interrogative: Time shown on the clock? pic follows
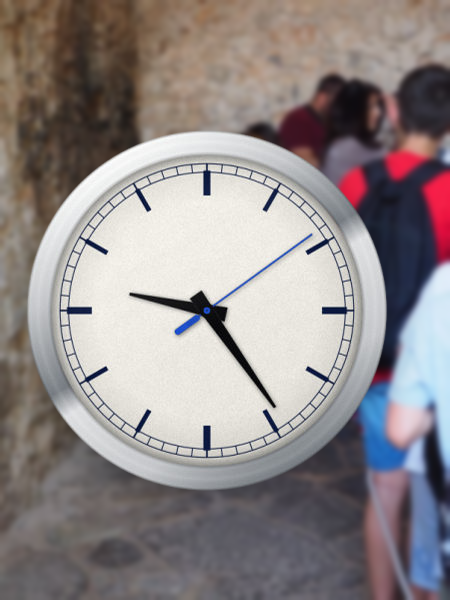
9:24:09
